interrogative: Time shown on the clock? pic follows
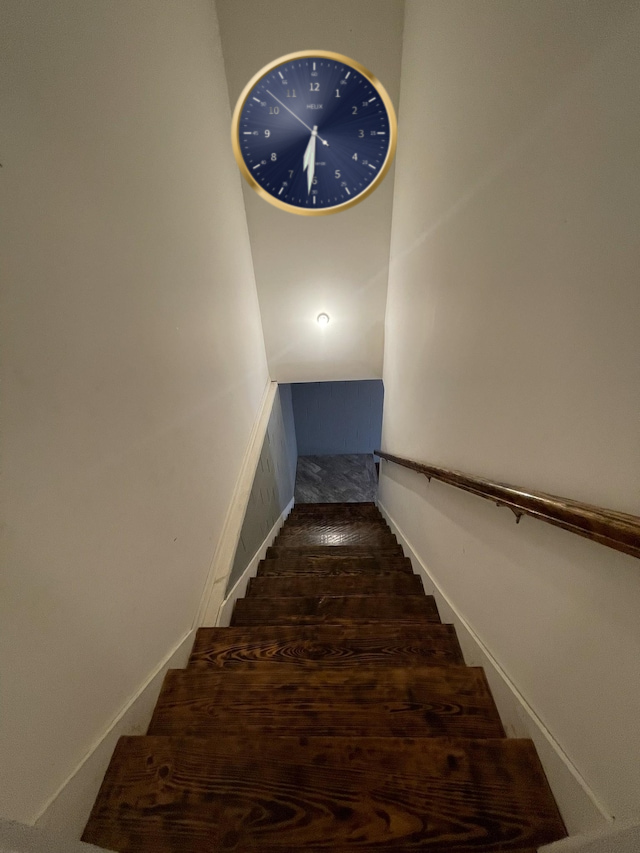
6:30:52
